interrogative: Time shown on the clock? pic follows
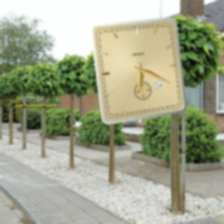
6:20
